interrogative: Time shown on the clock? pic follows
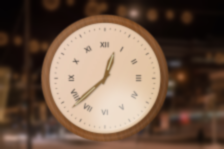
12:38
